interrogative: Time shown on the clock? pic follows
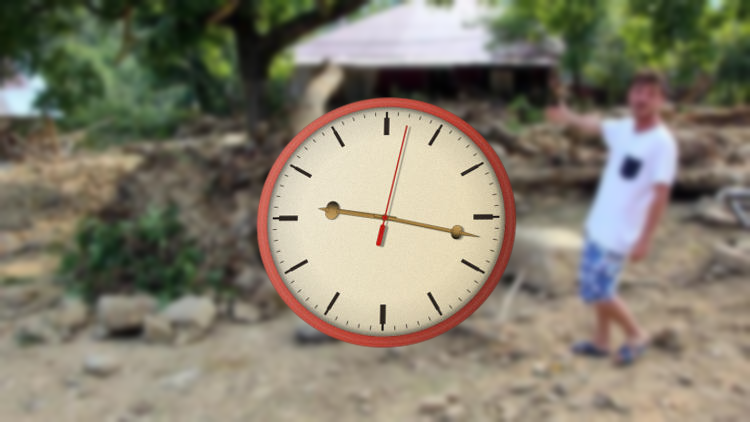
9:17:02
